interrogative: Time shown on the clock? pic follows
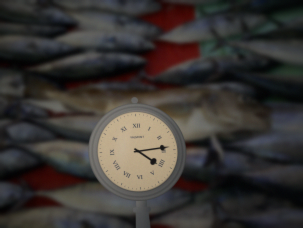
4:14
